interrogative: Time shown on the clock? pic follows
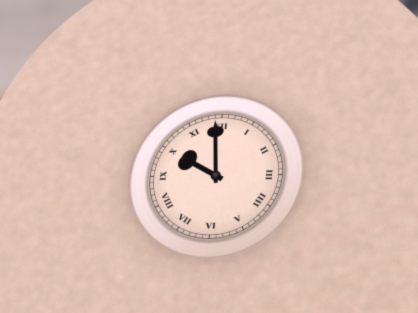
9:59
